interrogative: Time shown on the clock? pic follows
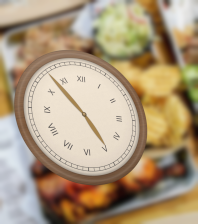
4:53
